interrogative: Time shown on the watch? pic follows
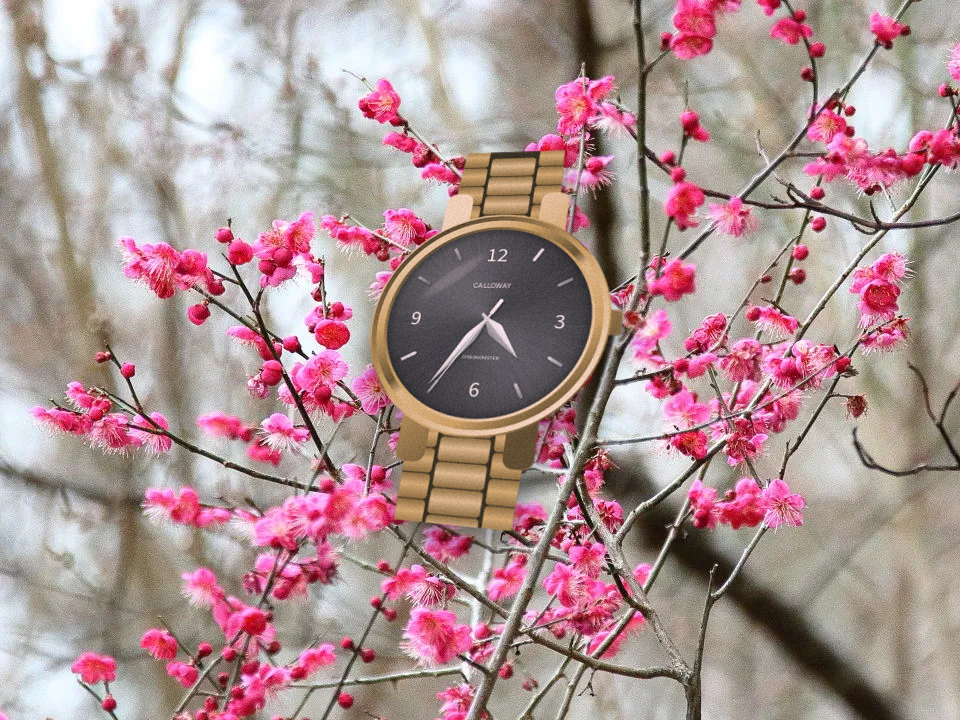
4:35:35
